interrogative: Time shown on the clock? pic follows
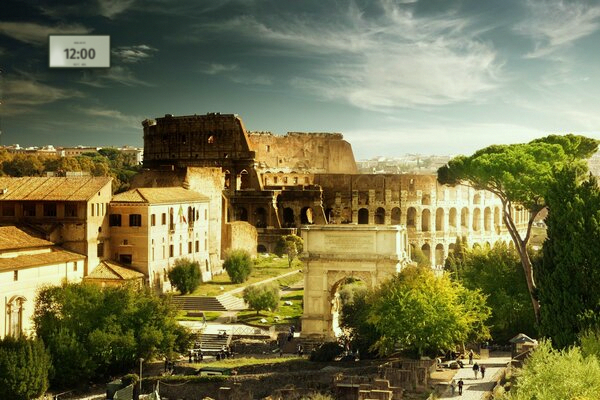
12:00
